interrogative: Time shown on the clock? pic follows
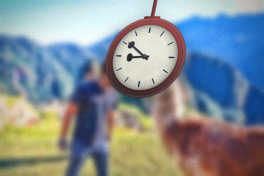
8:51
